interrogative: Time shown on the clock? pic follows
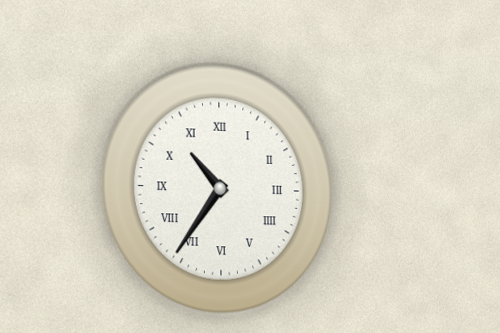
10:36
